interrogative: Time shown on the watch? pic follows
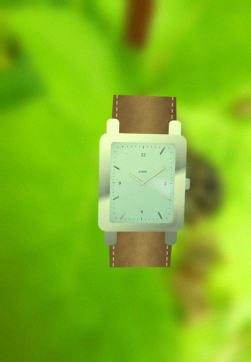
10:09
